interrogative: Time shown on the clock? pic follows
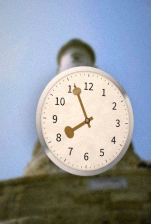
7:56
